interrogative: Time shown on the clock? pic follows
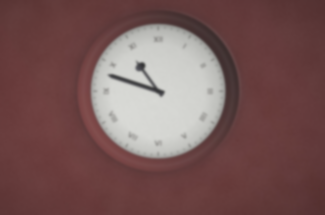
10:48
